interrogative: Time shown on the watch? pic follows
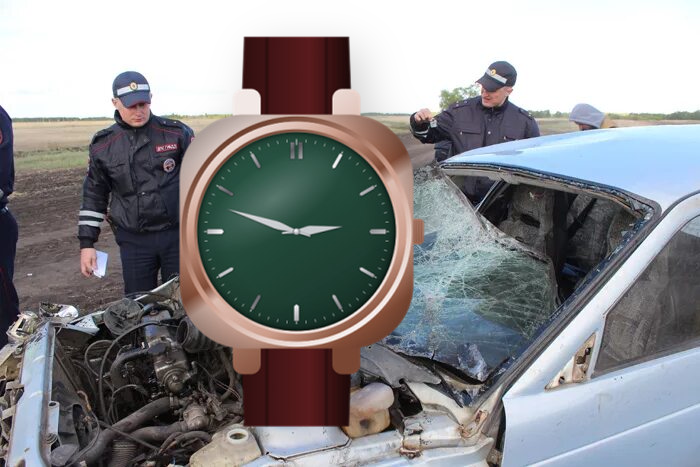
2:48
